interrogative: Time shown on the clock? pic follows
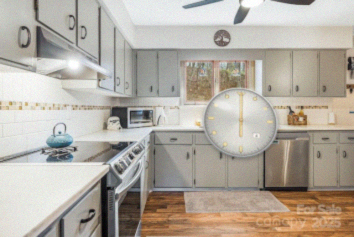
6:00
